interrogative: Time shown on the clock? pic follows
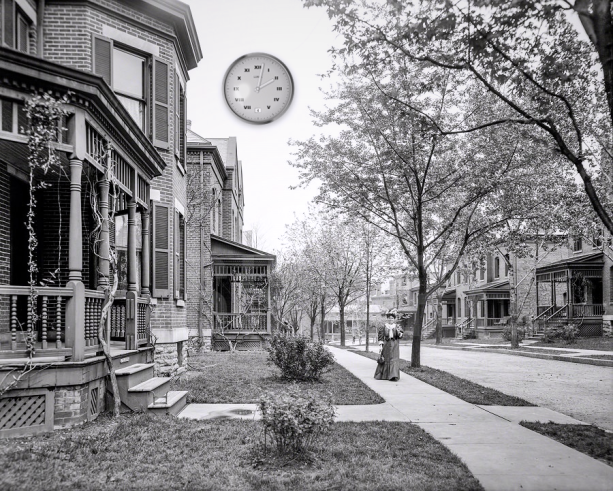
2:02
